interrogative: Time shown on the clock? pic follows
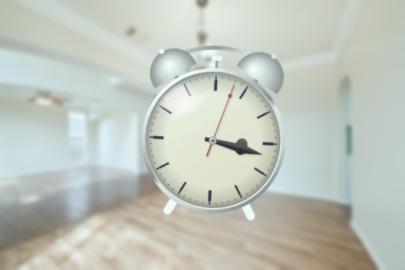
3:17:03
